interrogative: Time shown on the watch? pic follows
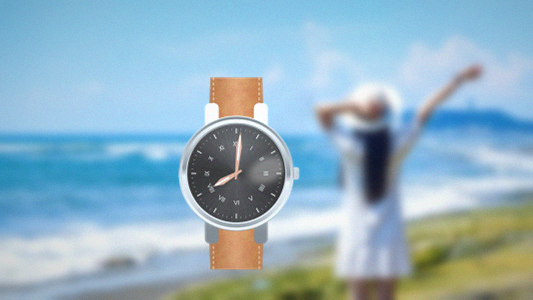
8:01
